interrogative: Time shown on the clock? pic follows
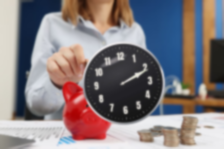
2:11
